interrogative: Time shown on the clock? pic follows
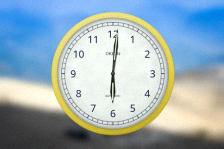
6:01
